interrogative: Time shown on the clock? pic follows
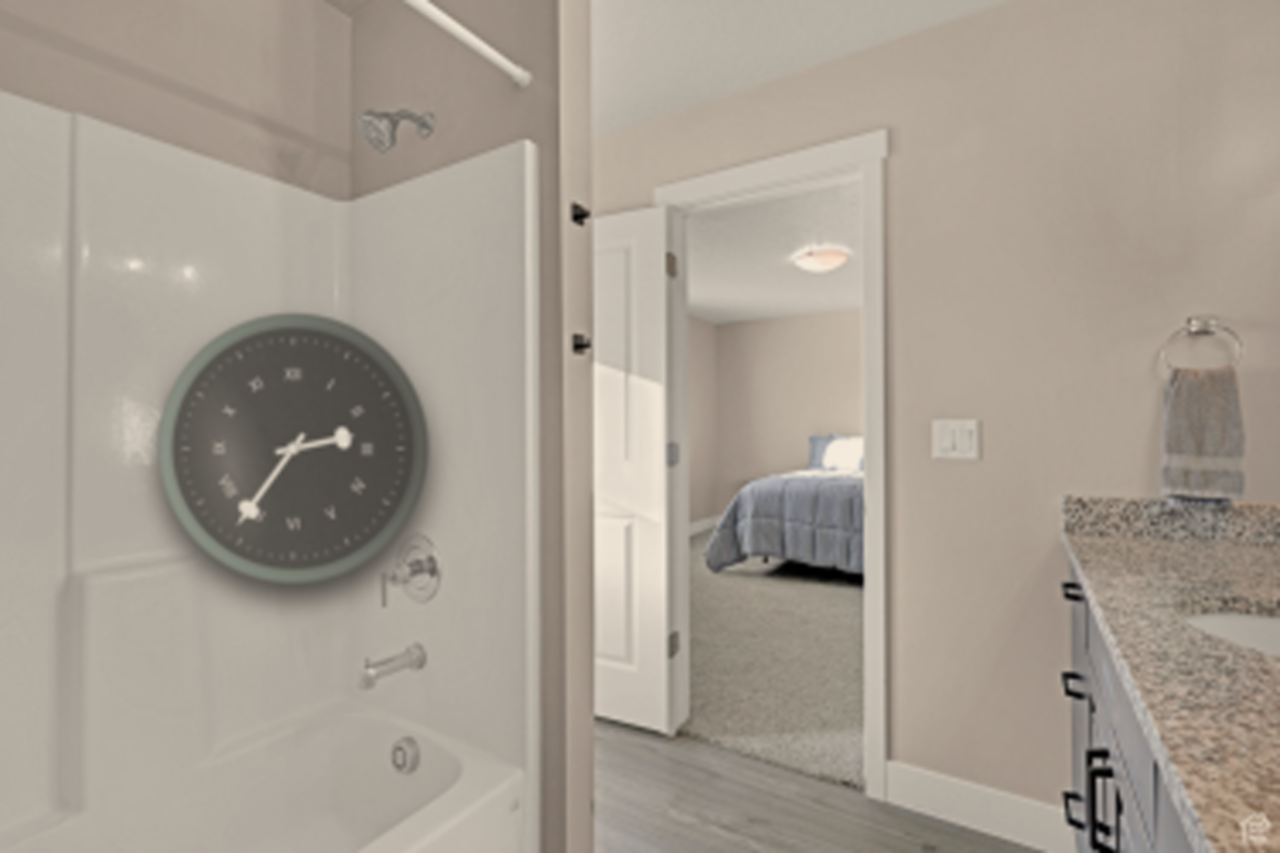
2:36
